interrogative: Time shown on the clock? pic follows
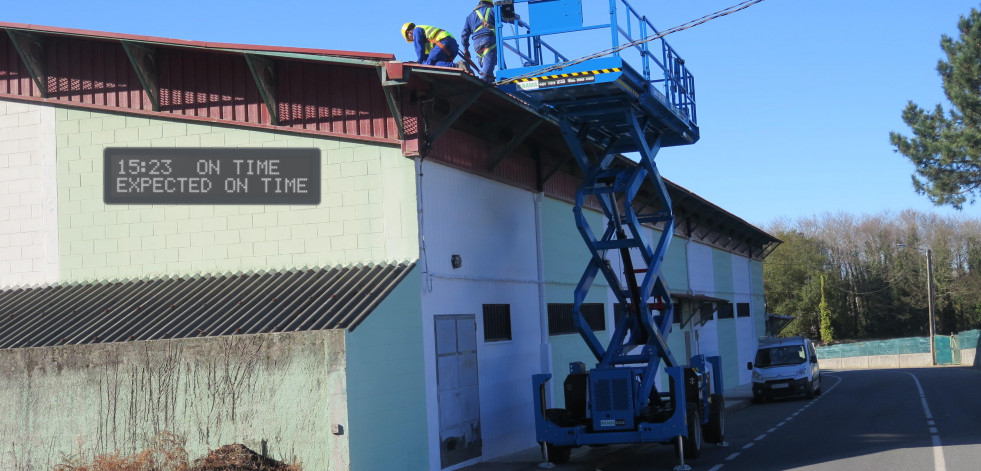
15:23
